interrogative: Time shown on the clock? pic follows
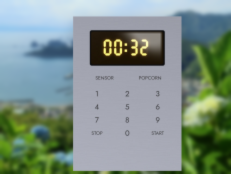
0:32
